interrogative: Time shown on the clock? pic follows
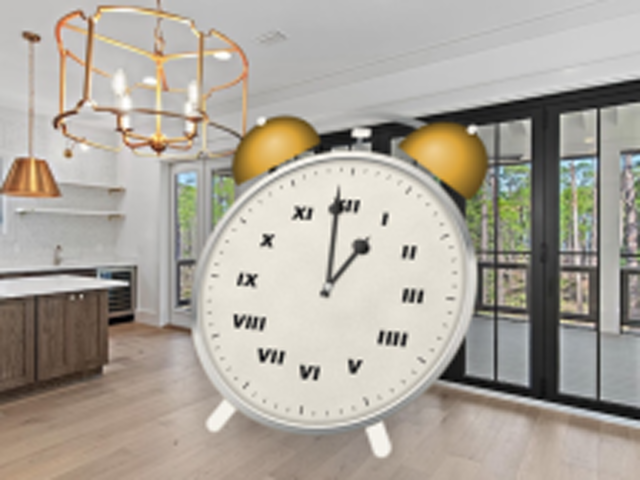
12:59
